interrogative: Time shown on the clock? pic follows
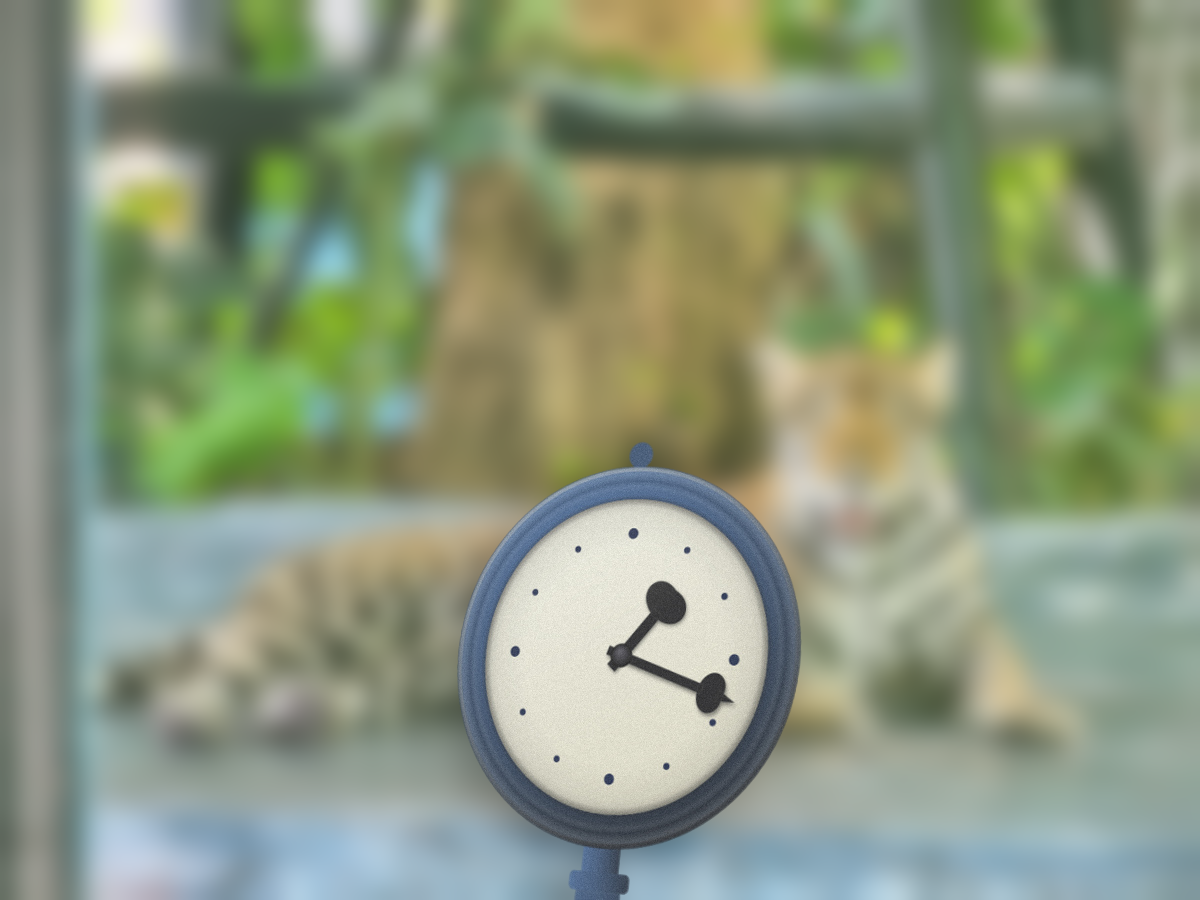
1:18
